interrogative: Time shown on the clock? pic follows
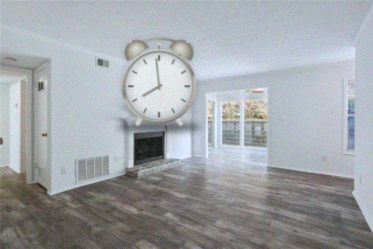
7:59
